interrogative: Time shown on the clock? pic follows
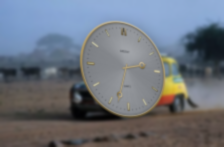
2:33
